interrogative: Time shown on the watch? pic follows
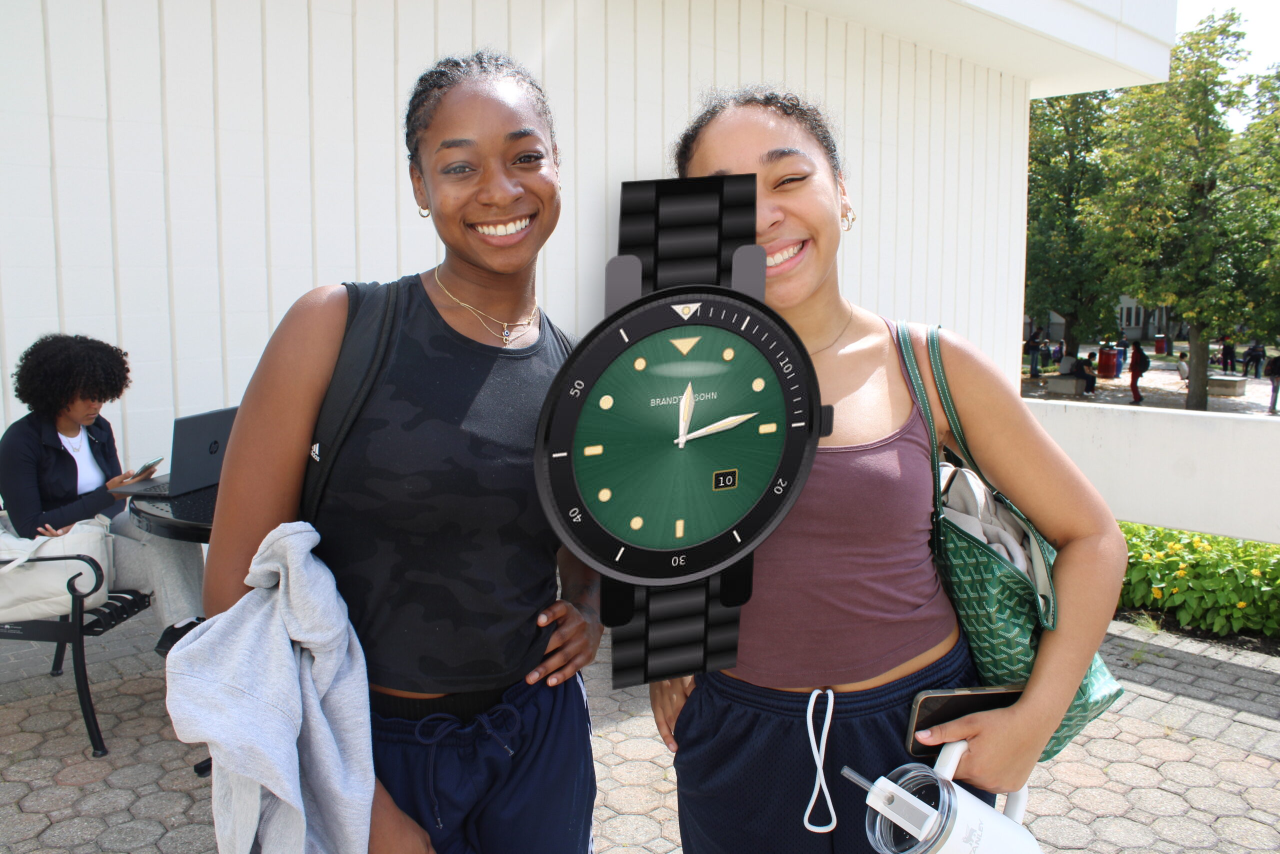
12:13
